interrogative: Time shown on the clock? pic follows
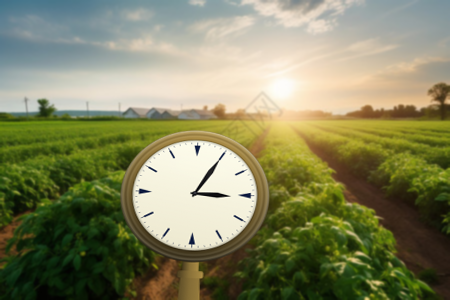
3:05
